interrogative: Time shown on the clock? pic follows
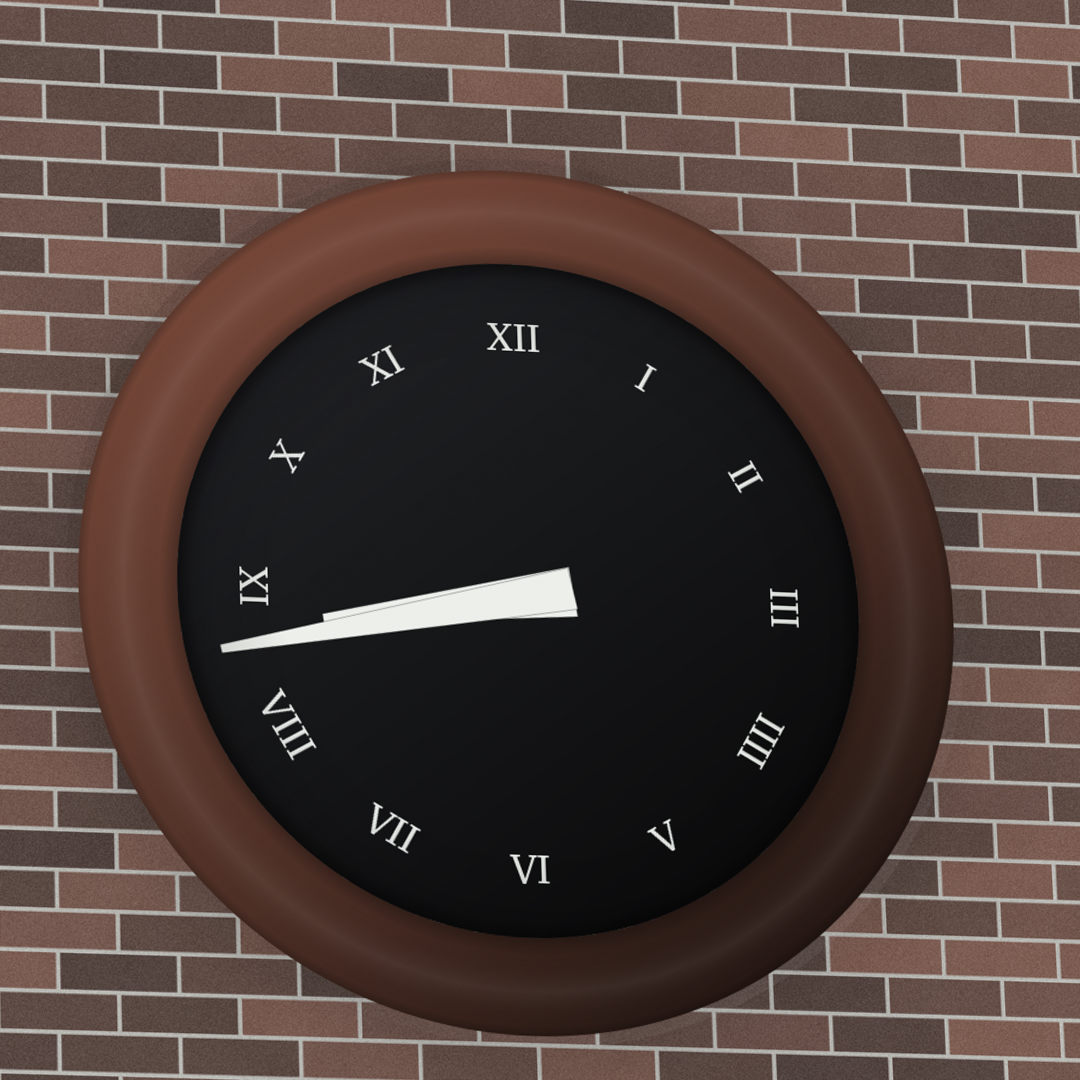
8:43
